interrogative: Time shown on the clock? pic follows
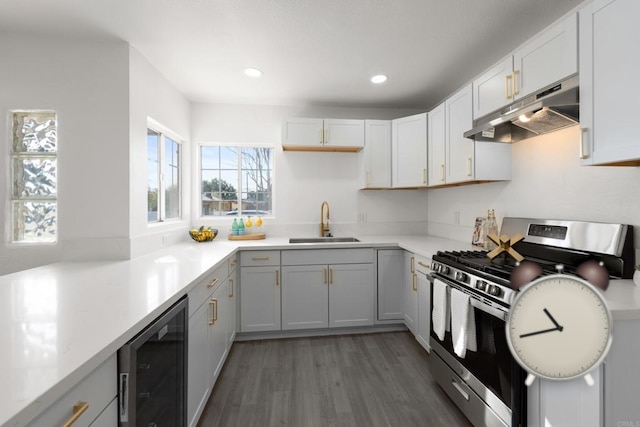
10:43
